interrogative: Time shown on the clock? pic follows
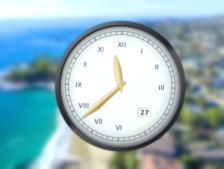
11:38
